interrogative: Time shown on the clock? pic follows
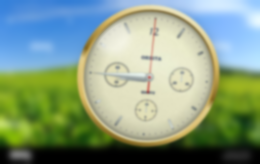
8:45
